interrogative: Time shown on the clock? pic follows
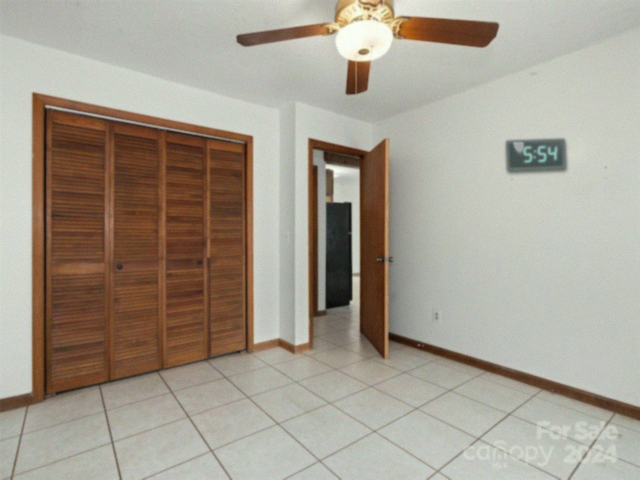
5:54
